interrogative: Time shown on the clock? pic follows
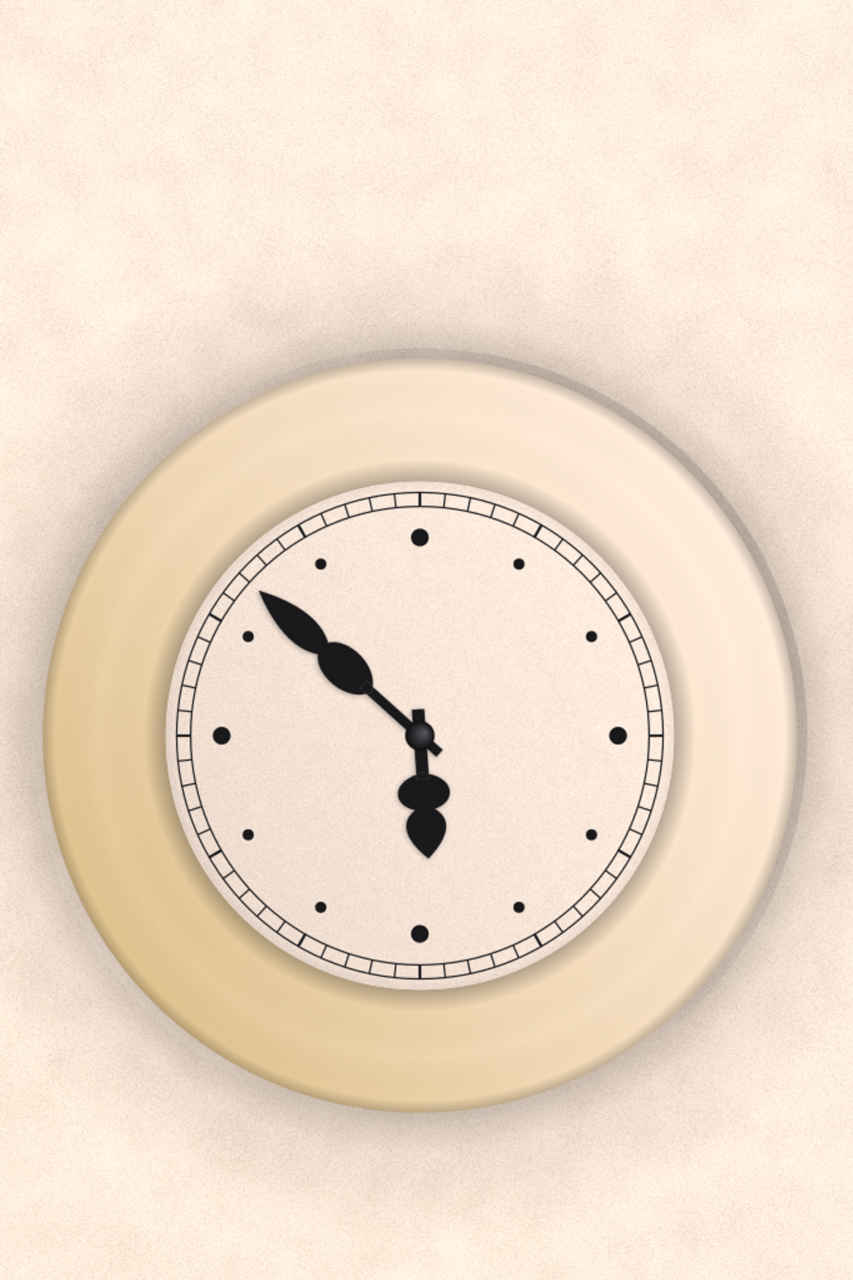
5:52
